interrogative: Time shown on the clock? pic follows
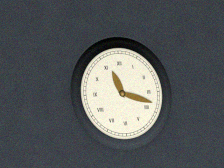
11:18
